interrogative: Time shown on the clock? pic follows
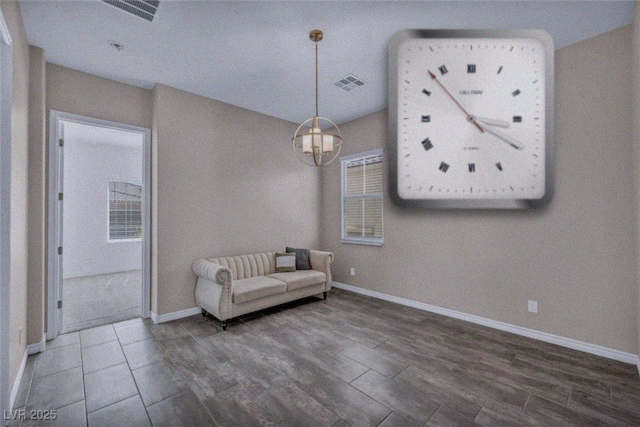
3:19:53
